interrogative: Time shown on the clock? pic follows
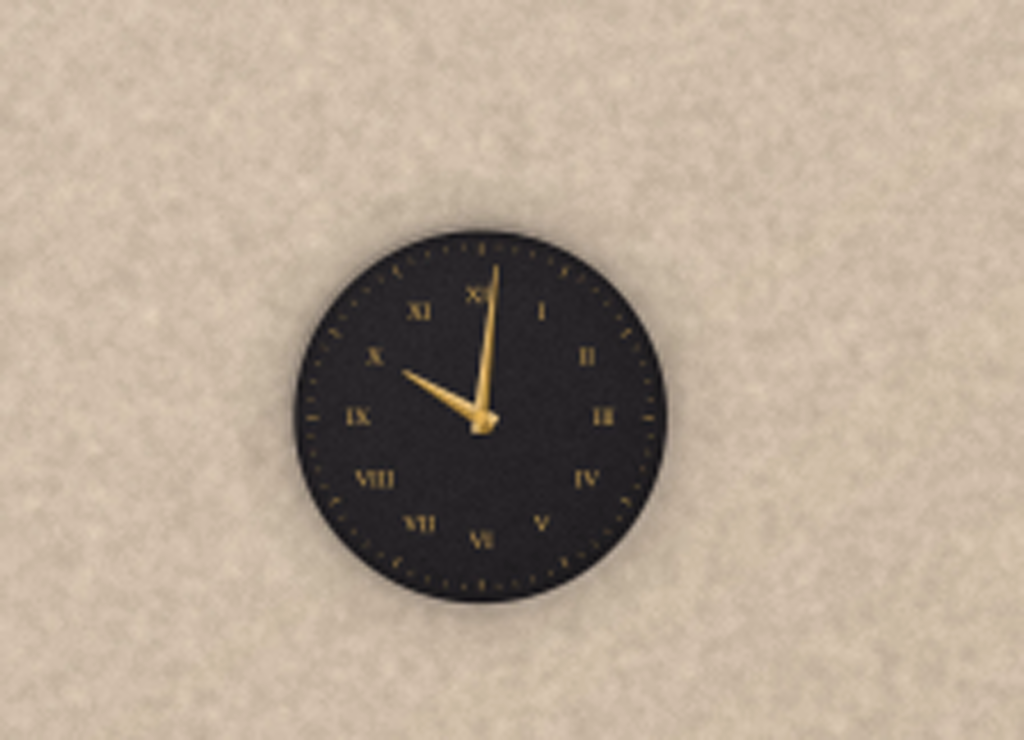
10:01
